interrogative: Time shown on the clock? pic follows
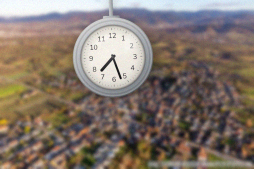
7:27
